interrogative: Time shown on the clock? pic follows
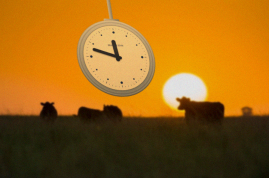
11:48
